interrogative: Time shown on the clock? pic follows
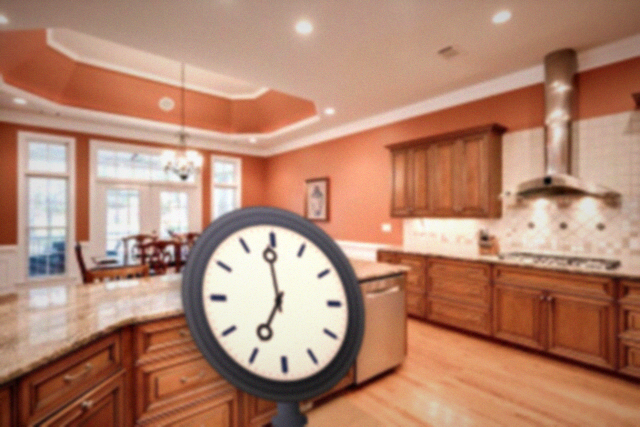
6:59
